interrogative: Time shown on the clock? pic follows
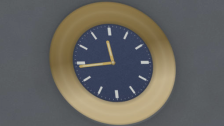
11:44
